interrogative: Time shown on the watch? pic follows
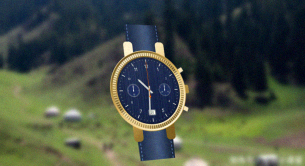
10:31
